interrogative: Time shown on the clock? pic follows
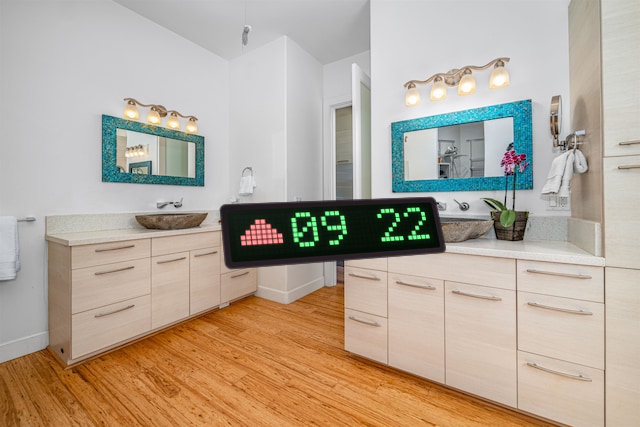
9:22
